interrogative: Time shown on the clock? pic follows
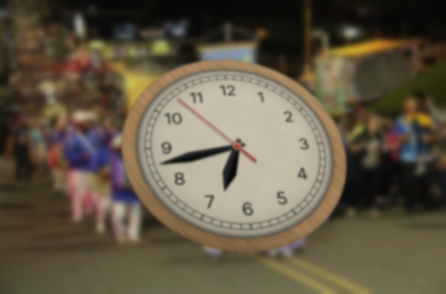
6:42:53
